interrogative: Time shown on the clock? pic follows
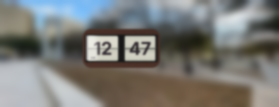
12:47
